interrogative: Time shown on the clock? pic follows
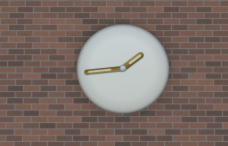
1:44
